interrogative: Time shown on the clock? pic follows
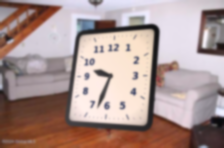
9:33
